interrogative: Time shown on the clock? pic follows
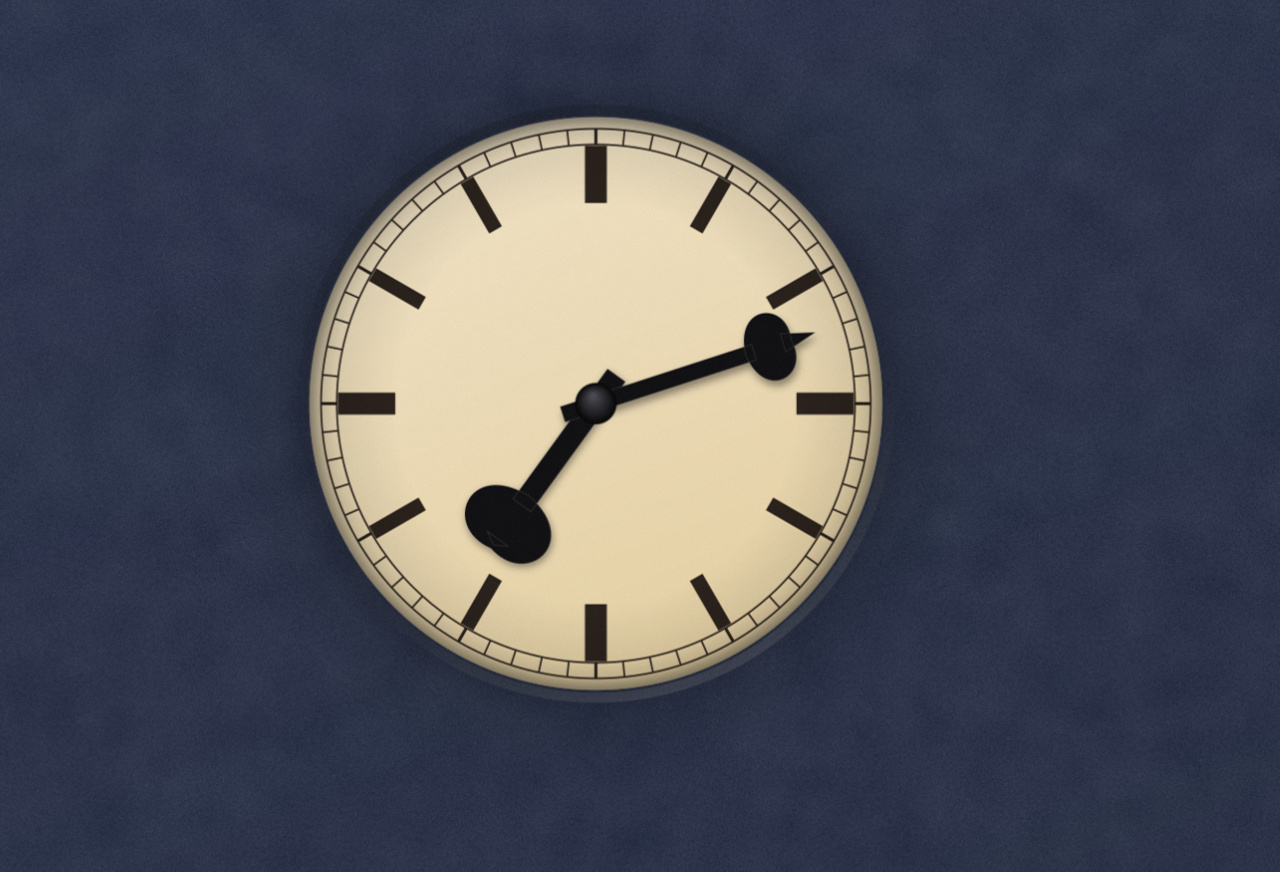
7:12
